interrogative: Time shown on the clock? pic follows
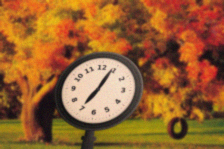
7:04
